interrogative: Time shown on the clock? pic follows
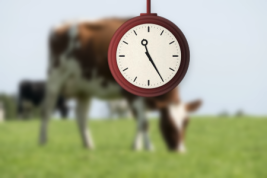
11:25
